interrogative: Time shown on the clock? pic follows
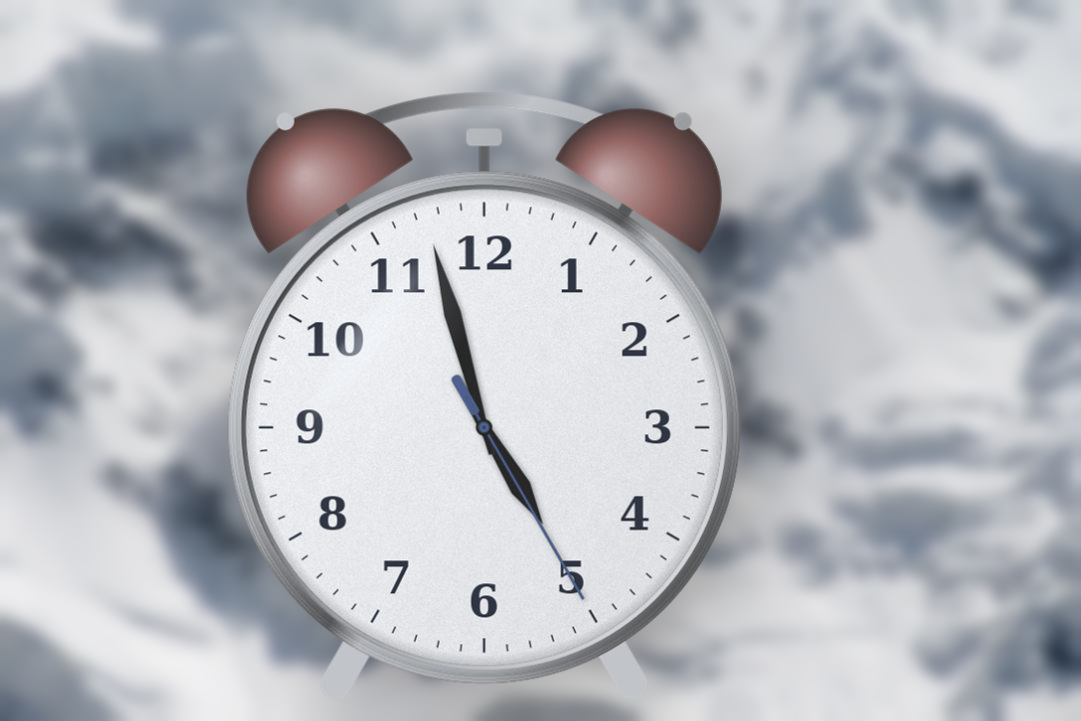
4:57:25
